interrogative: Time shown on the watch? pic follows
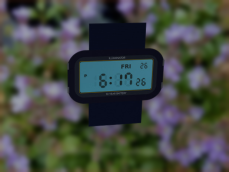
6:17:26
